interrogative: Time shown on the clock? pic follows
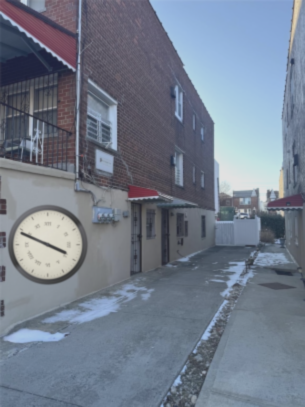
3:49
